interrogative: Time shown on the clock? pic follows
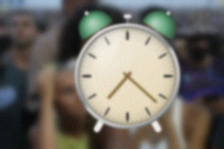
7:22
